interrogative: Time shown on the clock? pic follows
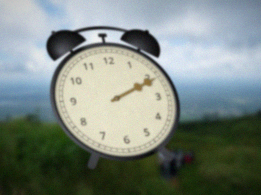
2:11
